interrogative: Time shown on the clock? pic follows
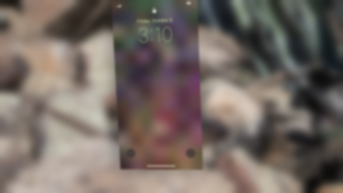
3:10
